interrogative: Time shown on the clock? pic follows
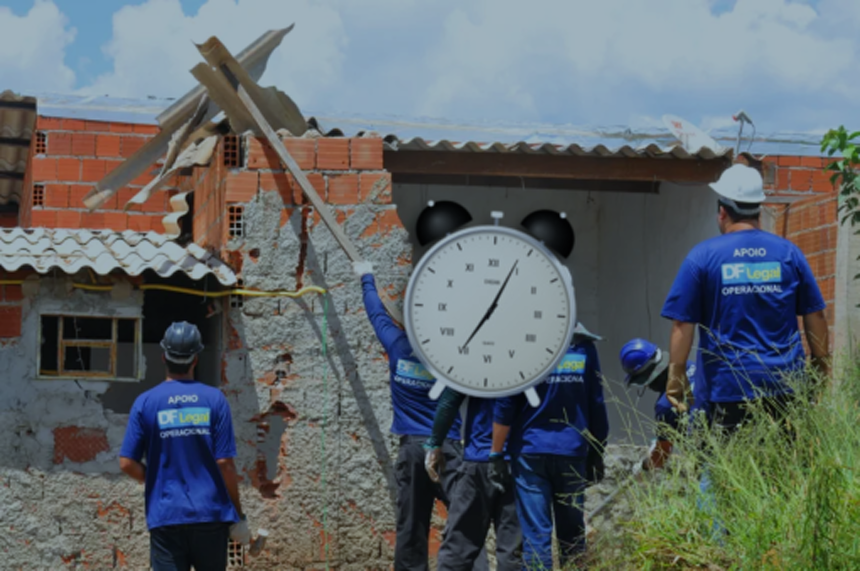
7:04
